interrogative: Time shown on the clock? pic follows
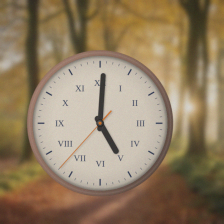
5:00:37
